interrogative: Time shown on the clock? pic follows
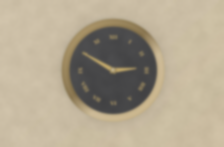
2:50
